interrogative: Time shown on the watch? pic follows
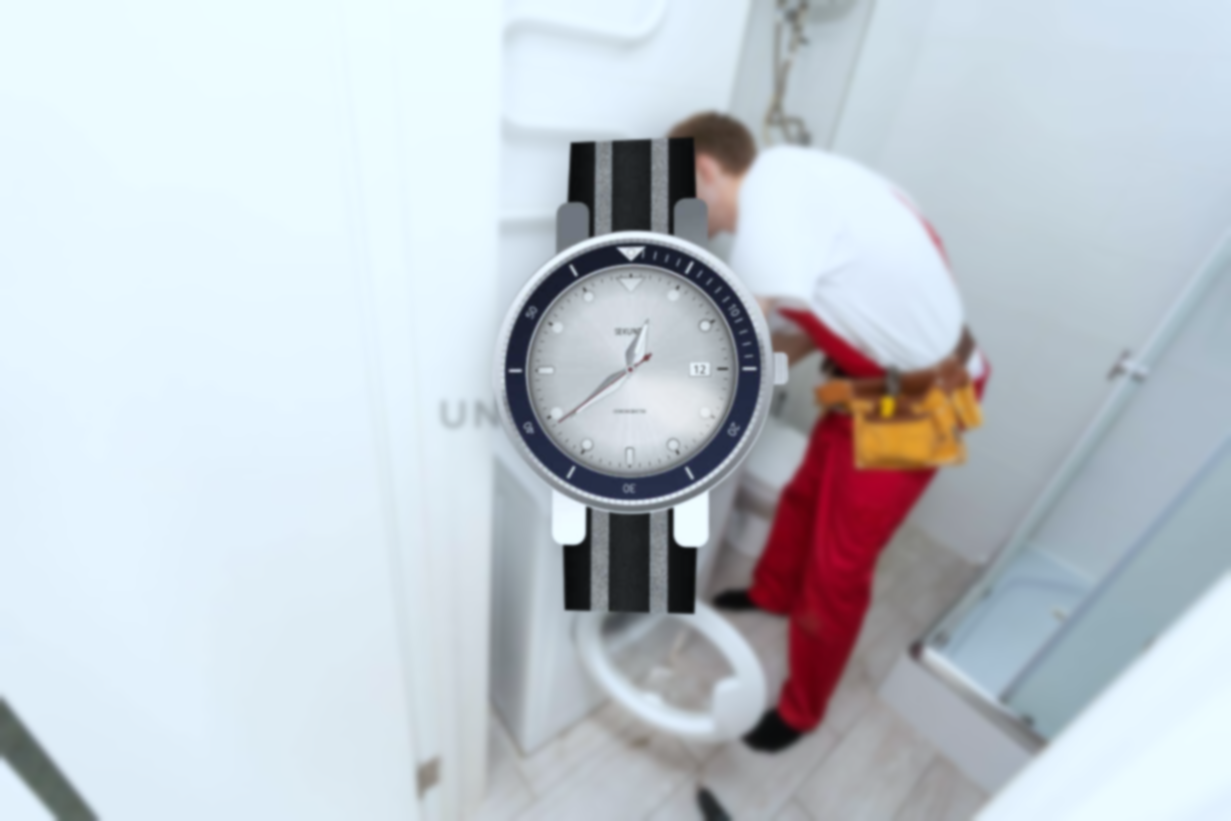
12:38:39
